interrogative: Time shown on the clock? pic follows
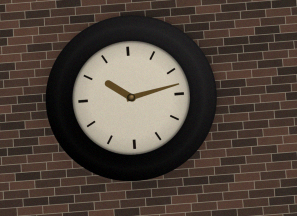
10:13
